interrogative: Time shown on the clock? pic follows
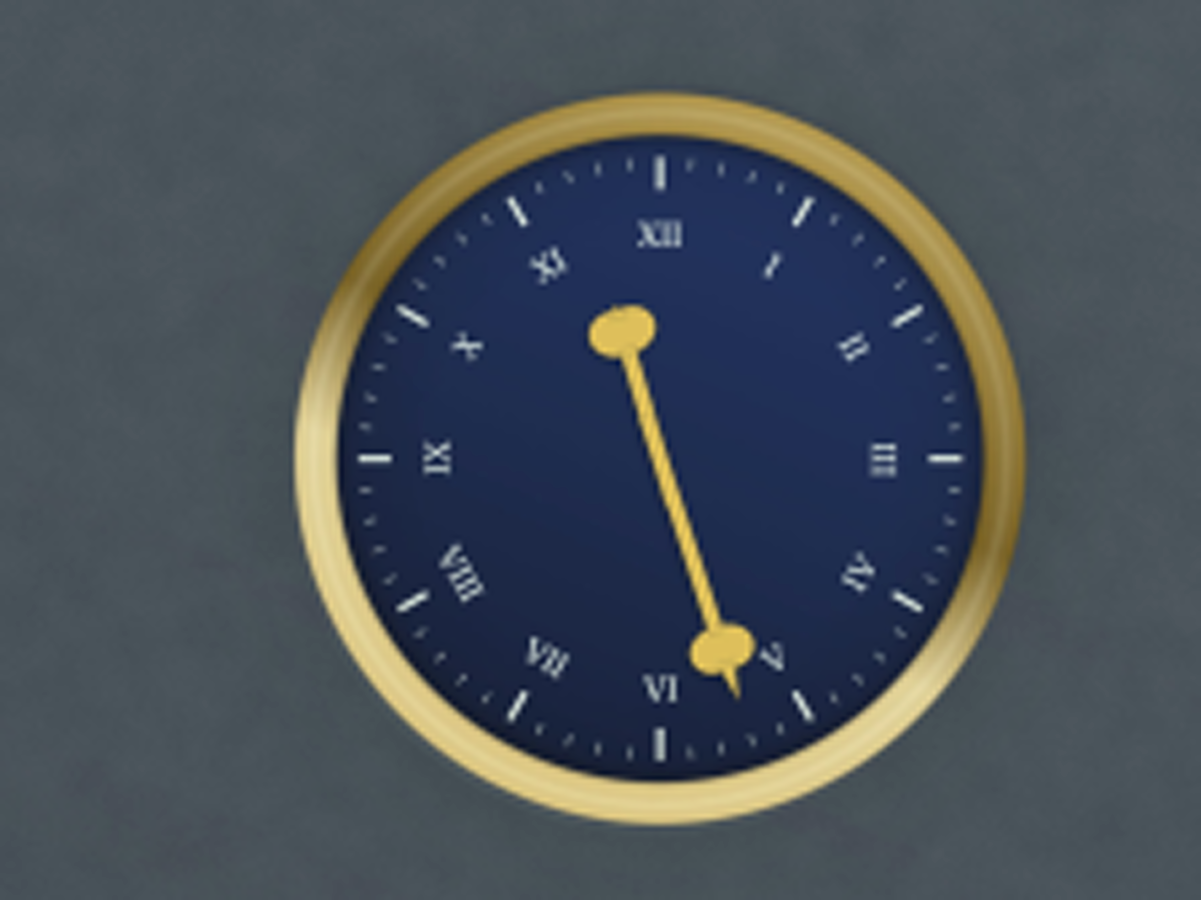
11:27
